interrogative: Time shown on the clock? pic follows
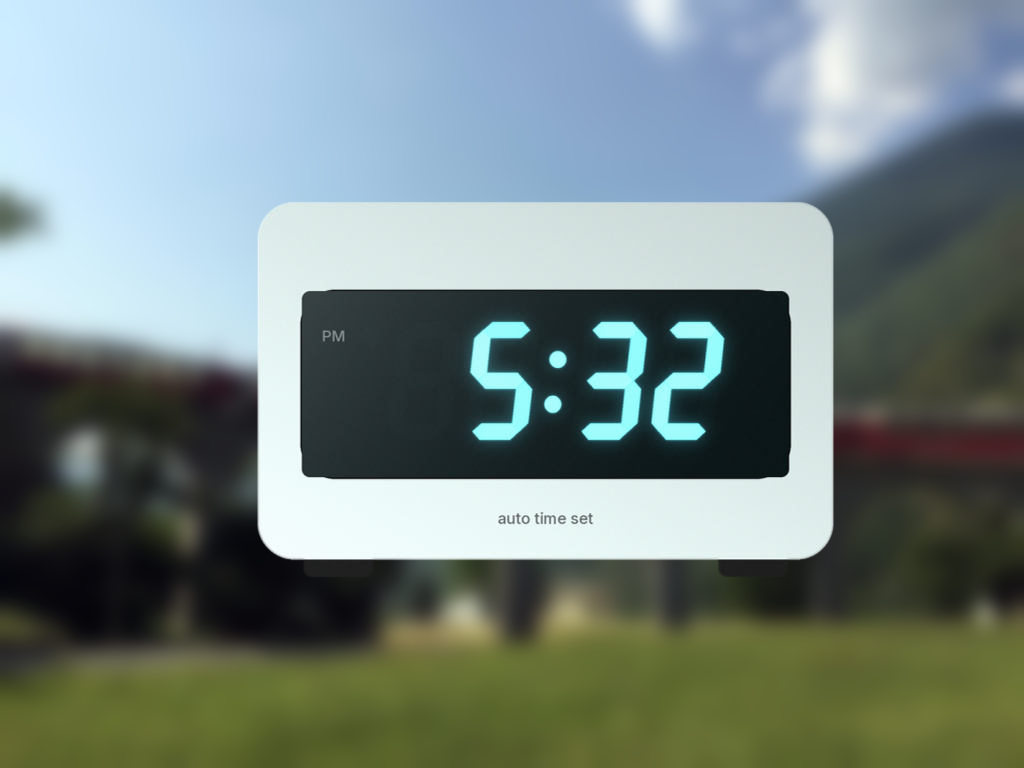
5:32
